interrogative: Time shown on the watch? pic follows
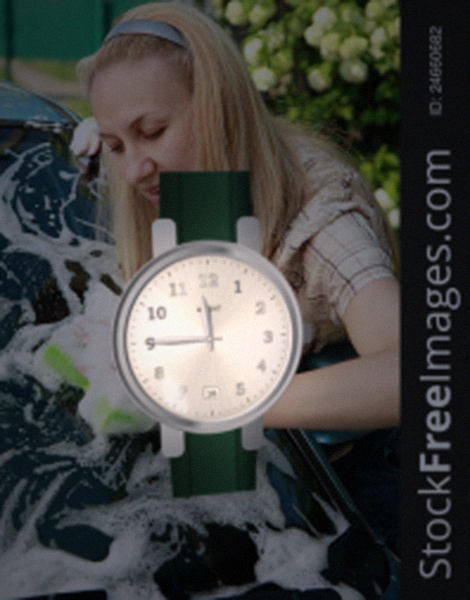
11:45
